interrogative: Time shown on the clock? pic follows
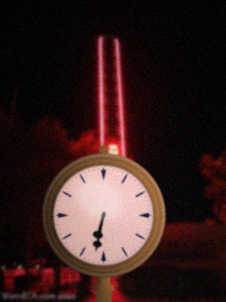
6:32
